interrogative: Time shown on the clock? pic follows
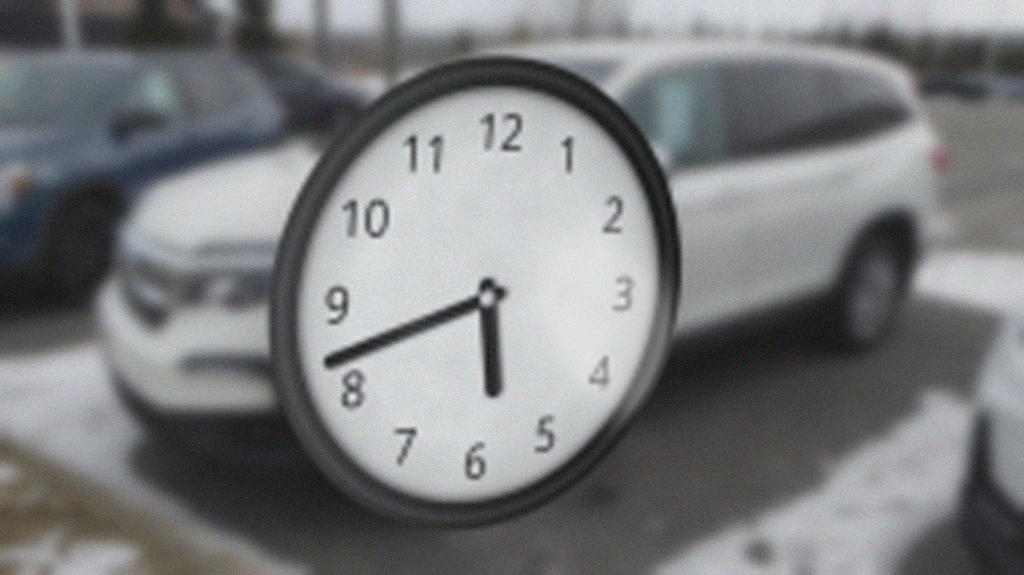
5:42
